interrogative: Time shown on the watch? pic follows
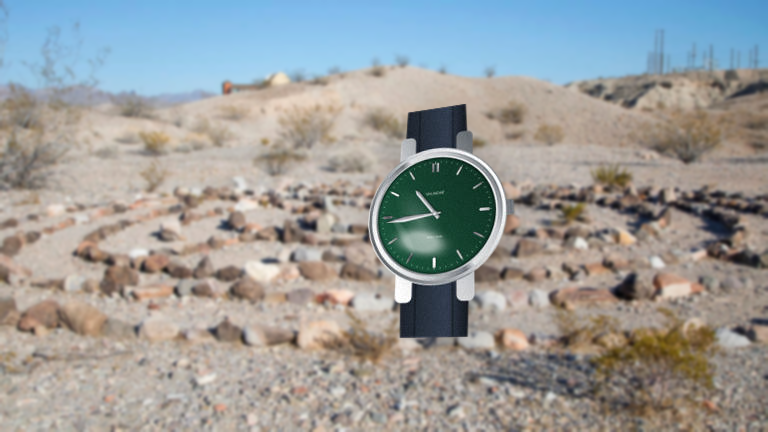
10:44
